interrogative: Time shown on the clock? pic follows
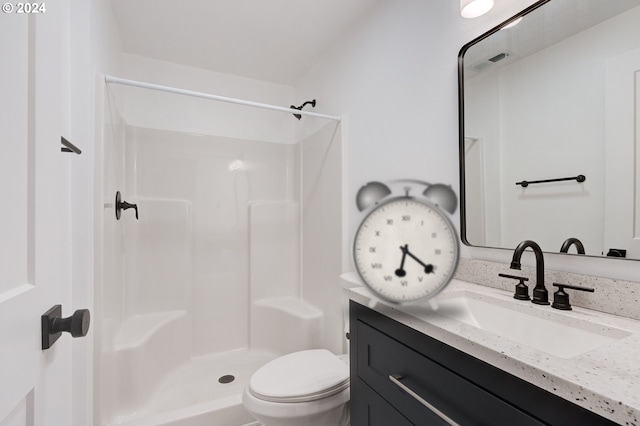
6:21
